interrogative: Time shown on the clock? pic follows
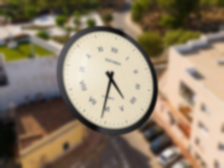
4:31
